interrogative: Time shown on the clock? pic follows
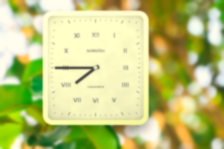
7:45
